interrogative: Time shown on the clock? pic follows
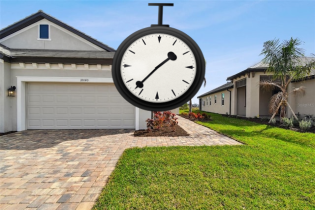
1:37
